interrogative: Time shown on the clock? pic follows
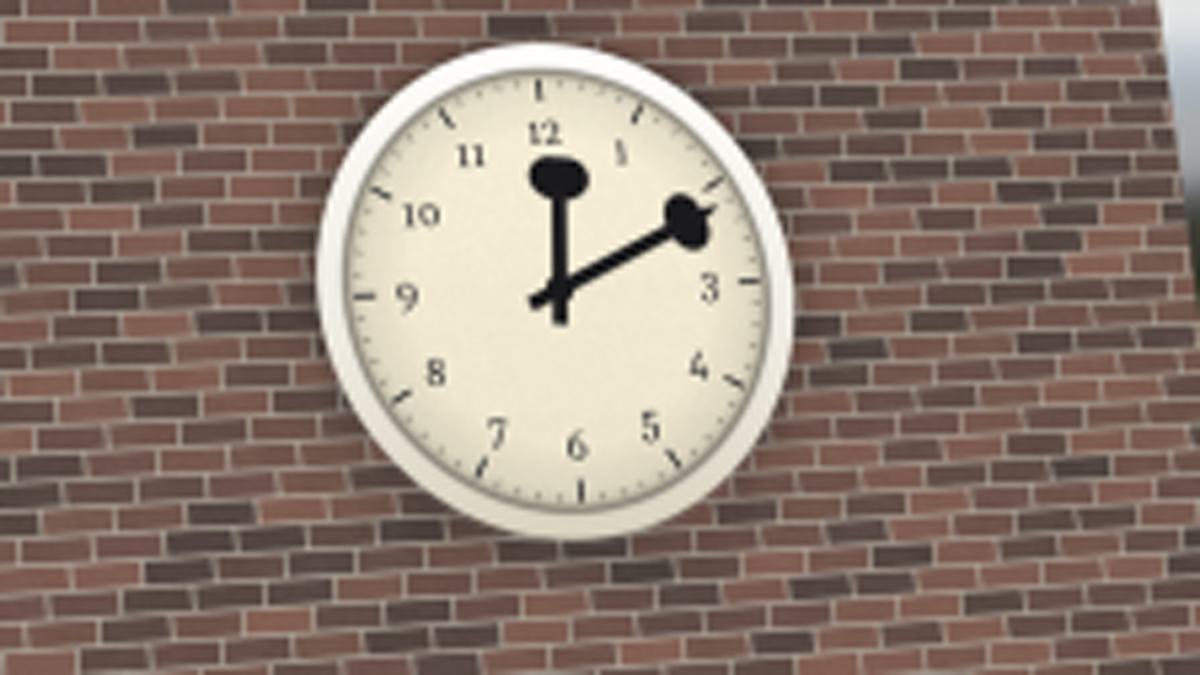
12:11
